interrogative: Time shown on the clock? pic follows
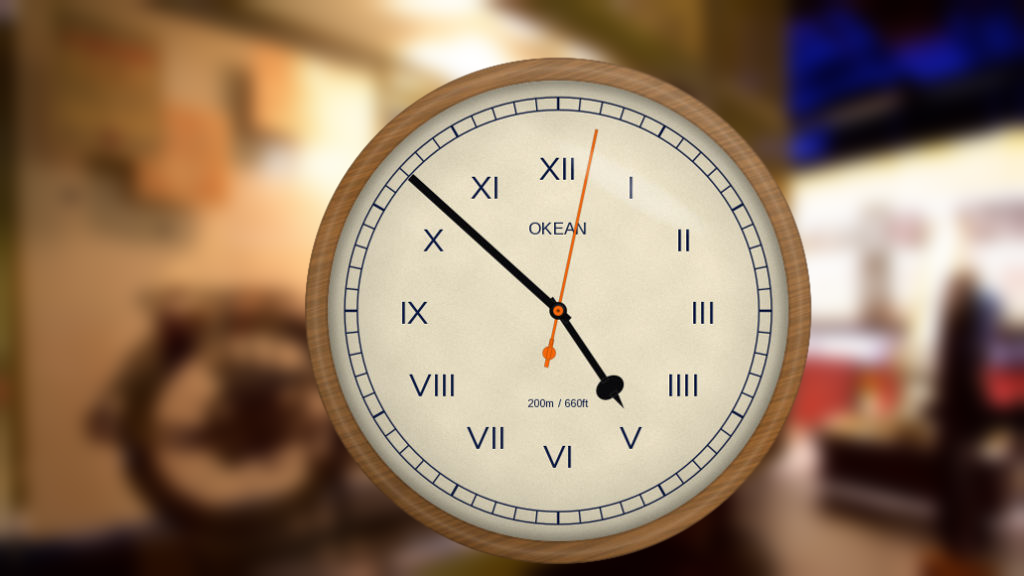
4:52:02
